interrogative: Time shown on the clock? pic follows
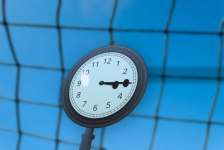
3:15
